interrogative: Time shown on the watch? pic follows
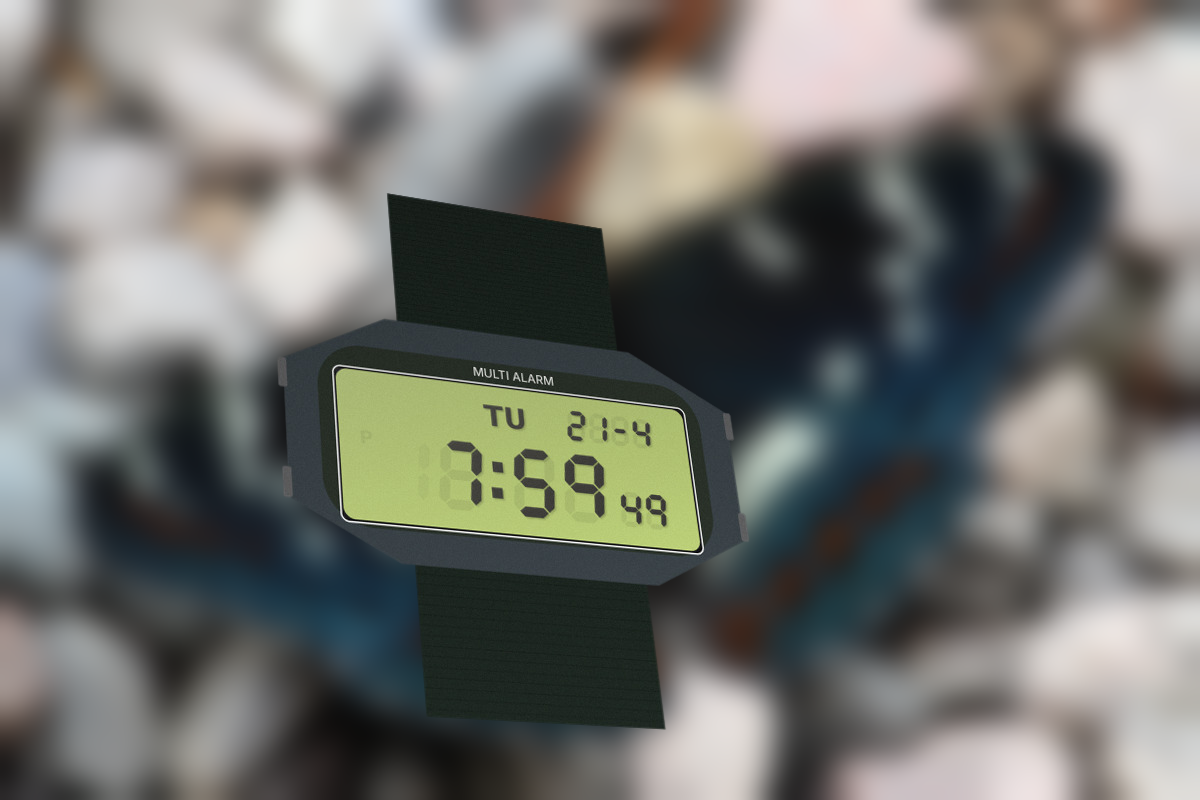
7:59:49
